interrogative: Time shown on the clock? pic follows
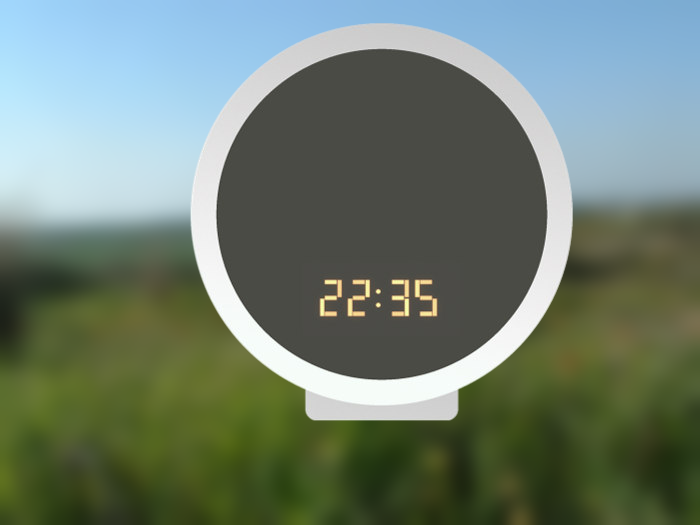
22:35
